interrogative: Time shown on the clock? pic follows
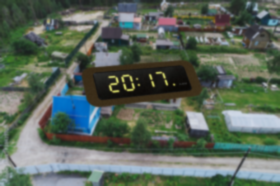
20:17
